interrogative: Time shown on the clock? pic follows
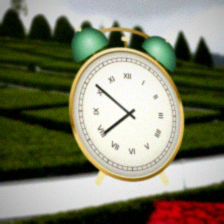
7:51
